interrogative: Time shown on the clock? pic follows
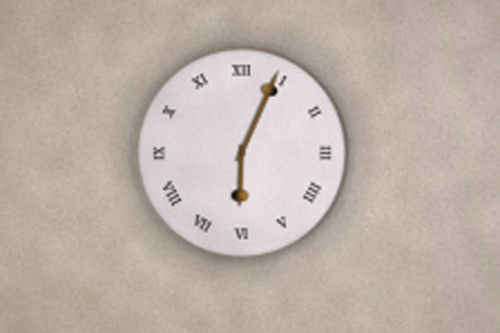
6:04
